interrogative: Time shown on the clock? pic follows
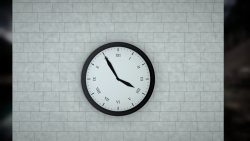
3:55
